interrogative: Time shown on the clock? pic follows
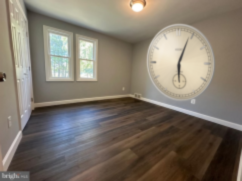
6:04
